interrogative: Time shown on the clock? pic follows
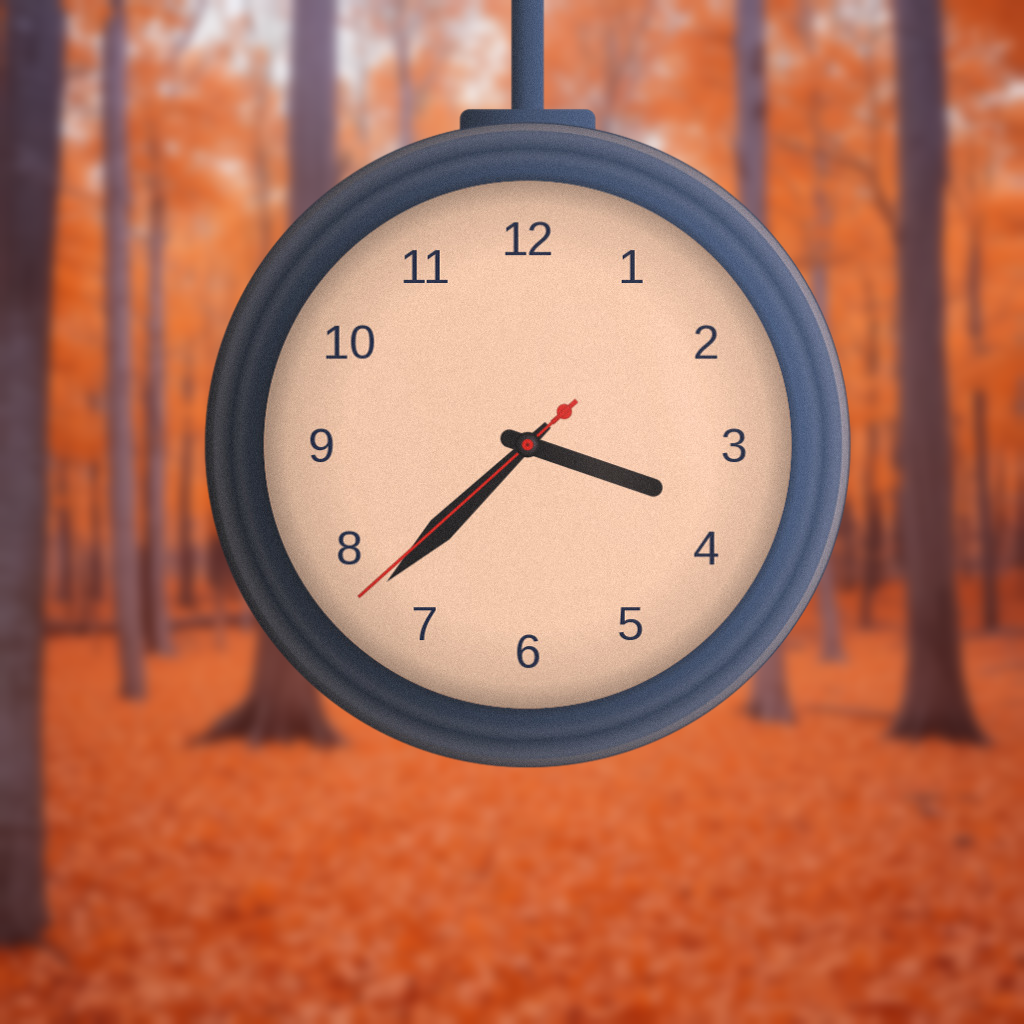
3:37:38
